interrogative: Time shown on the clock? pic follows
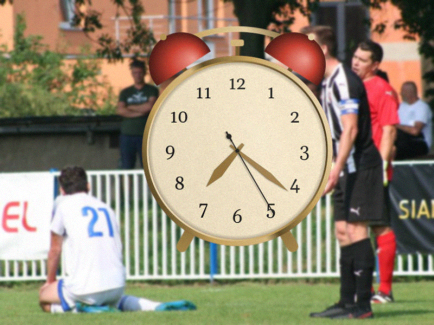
7:21:25
